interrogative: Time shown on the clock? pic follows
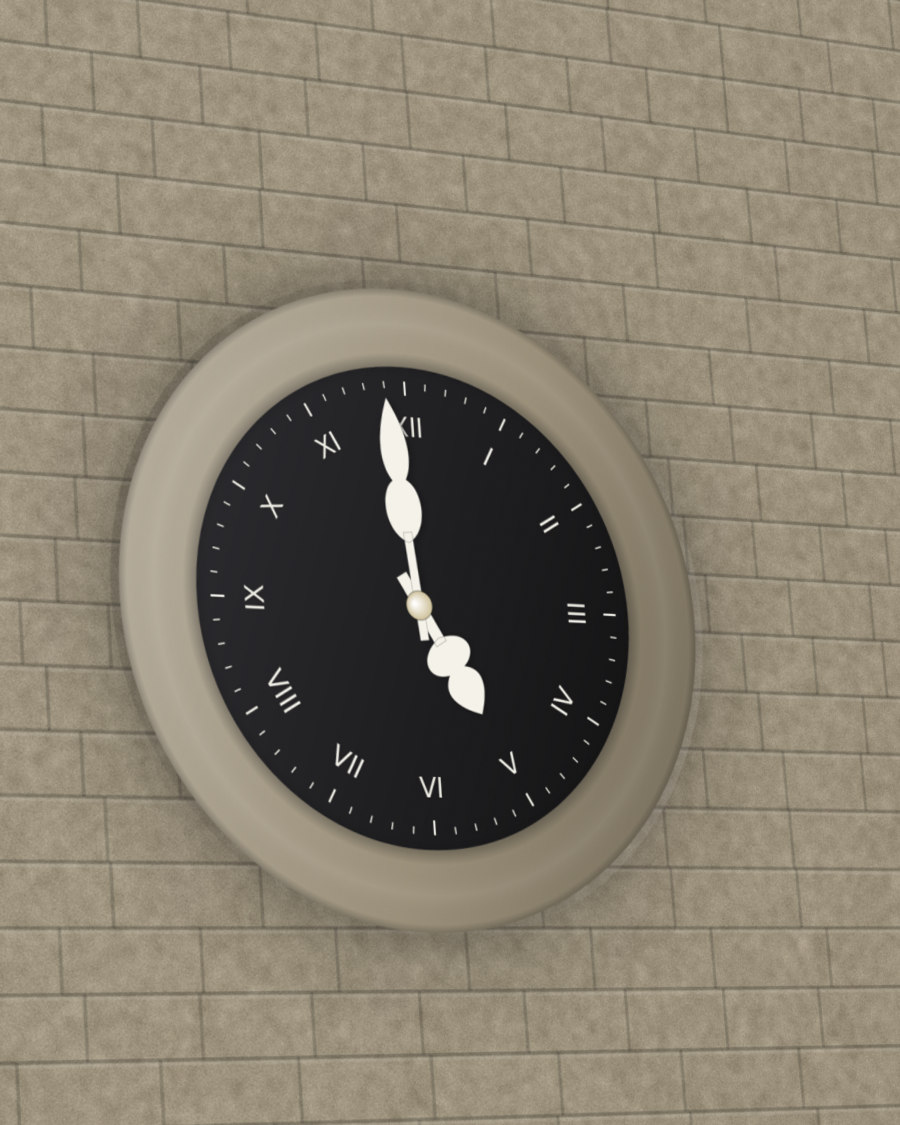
4:59
